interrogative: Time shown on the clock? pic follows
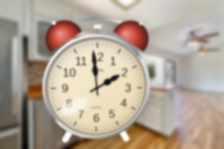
1:59
